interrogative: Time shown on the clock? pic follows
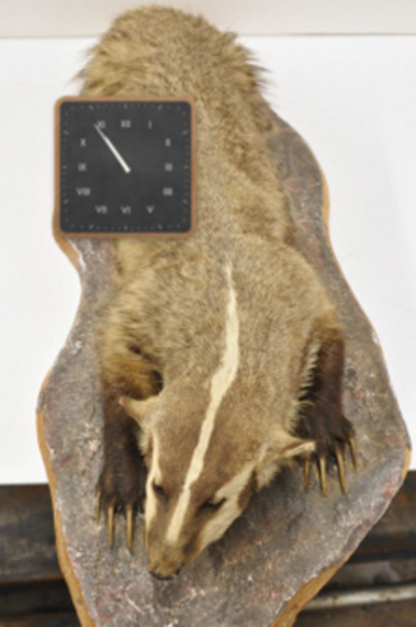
10:54
